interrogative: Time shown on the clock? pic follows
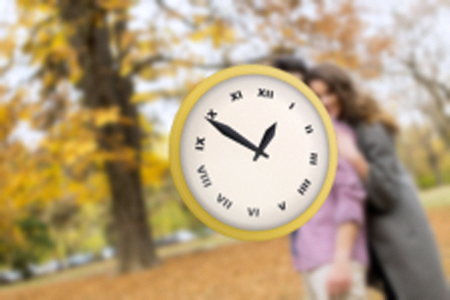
12:49
